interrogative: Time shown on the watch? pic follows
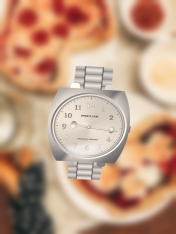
9:16
